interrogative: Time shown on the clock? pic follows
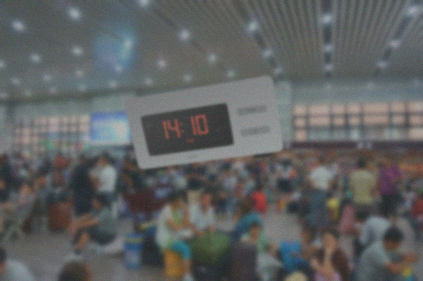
14:10
